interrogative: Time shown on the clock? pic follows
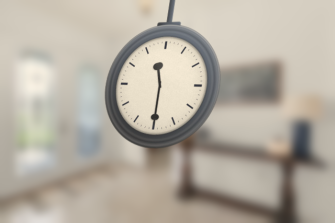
11:30
